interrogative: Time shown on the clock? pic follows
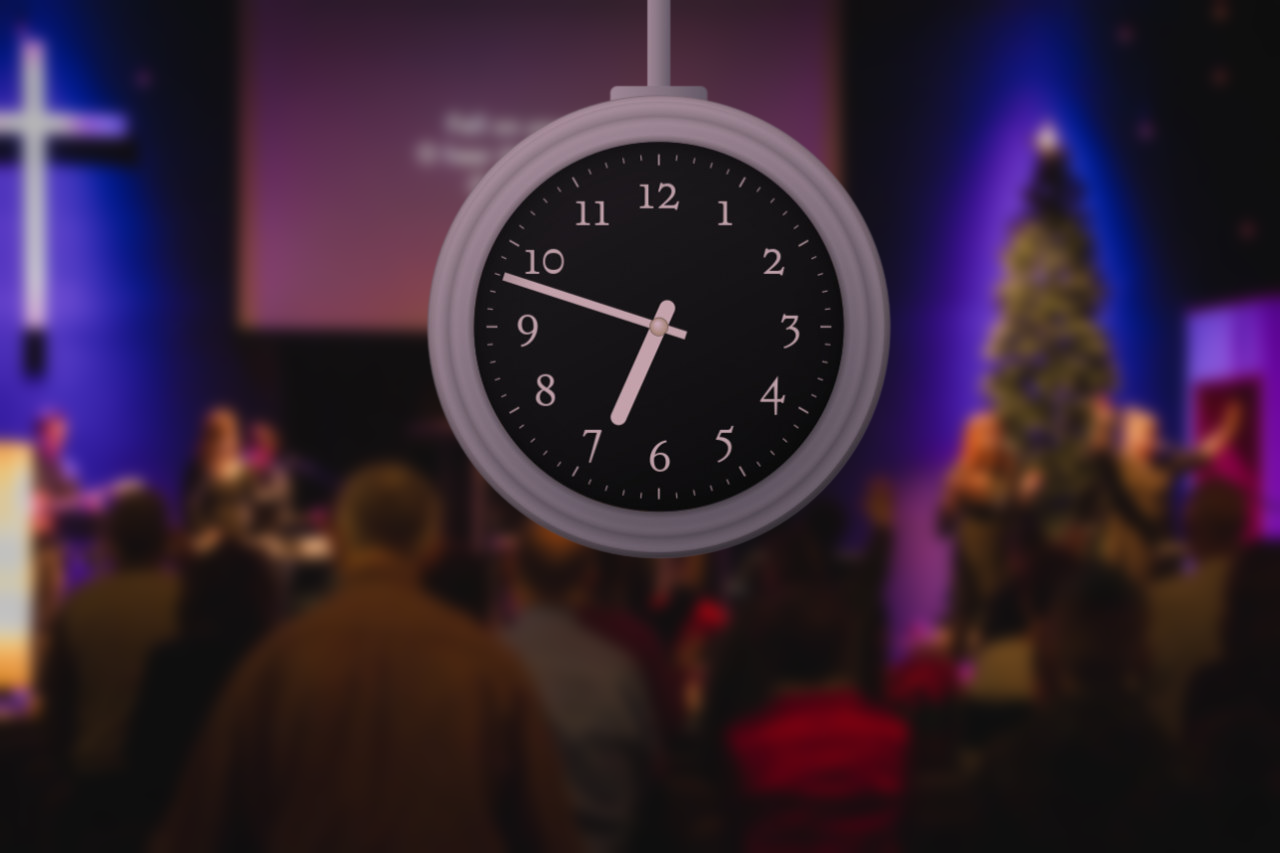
6:48
